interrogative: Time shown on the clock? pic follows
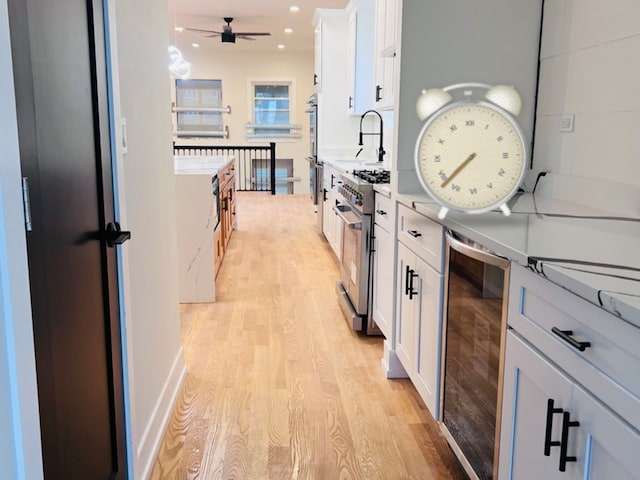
7:38
